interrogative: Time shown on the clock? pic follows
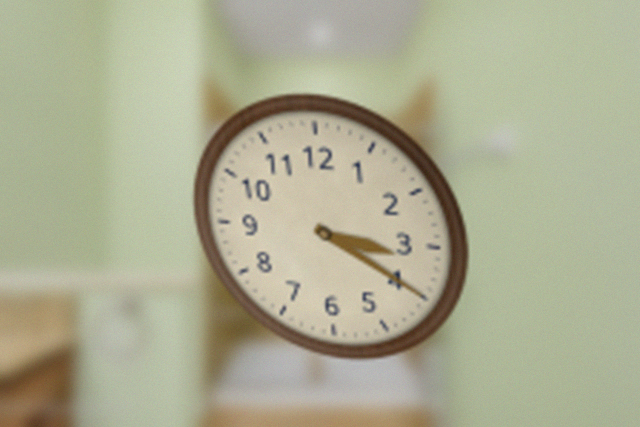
3:20
